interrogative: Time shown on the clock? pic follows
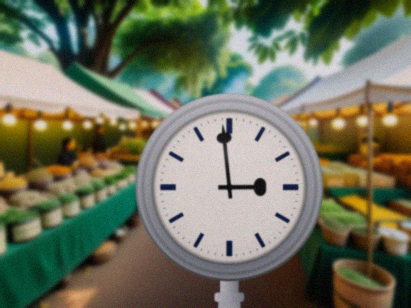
2:59
